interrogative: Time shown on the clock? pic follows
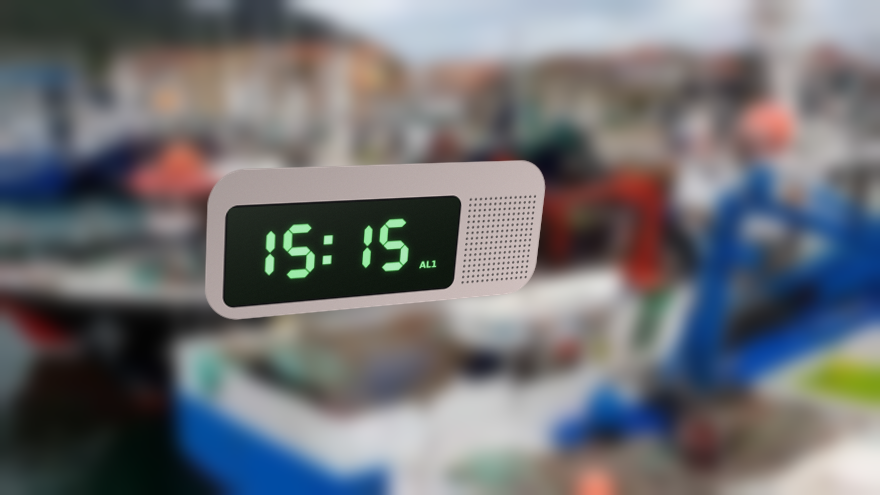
15:15
